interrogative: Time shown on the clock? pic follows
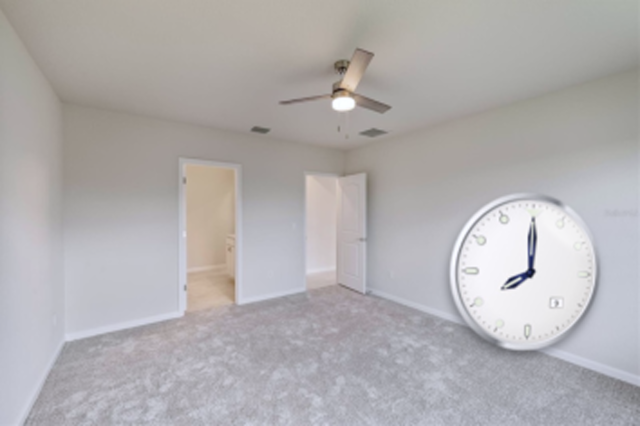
8:00
